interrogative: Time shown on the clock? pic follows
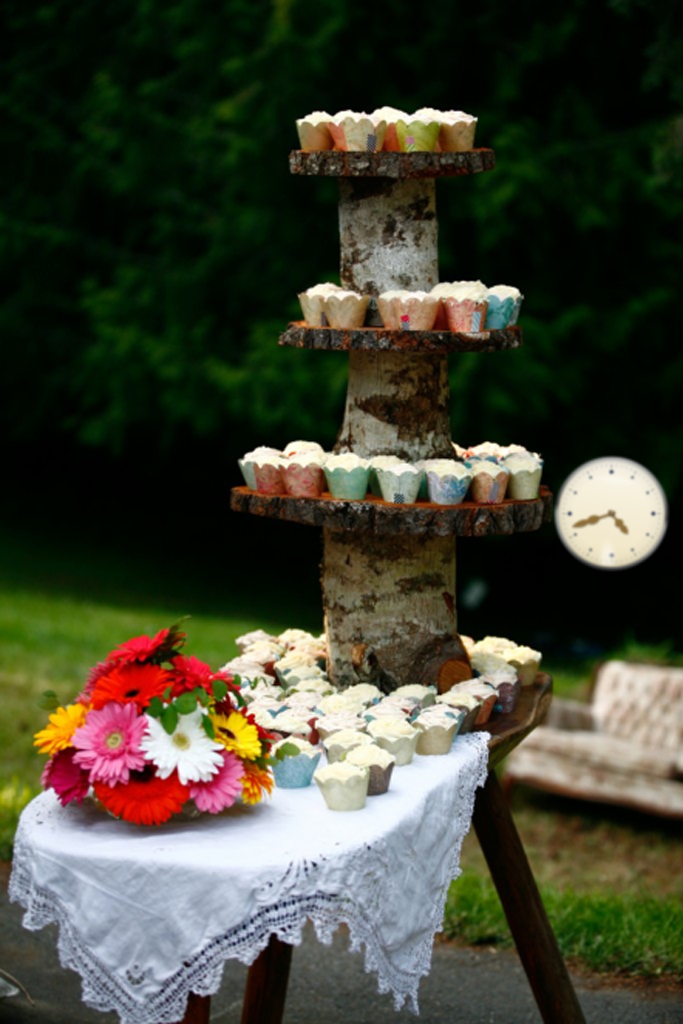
4:42
